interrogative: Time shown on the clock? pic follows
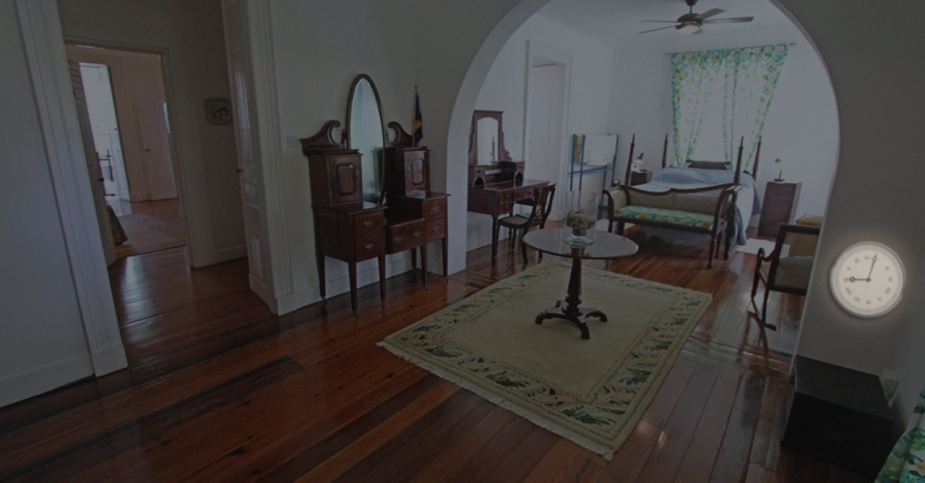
9:03
